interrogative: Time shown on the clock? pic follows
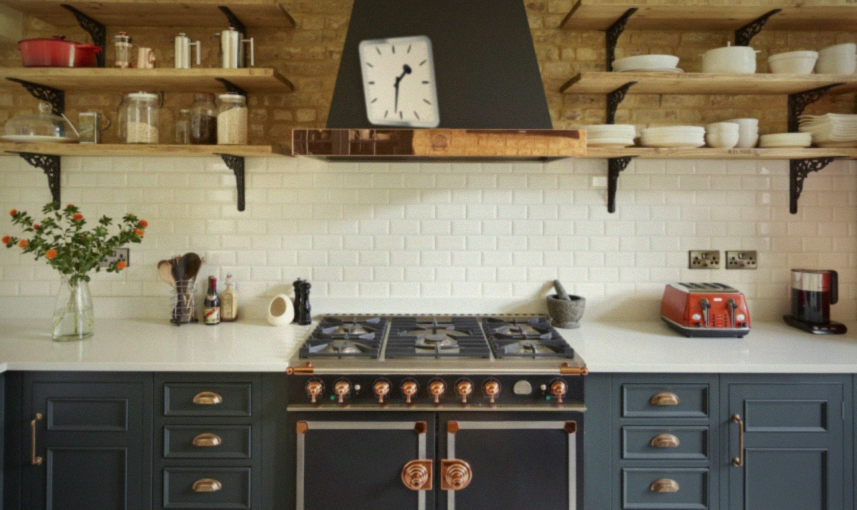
1:32
